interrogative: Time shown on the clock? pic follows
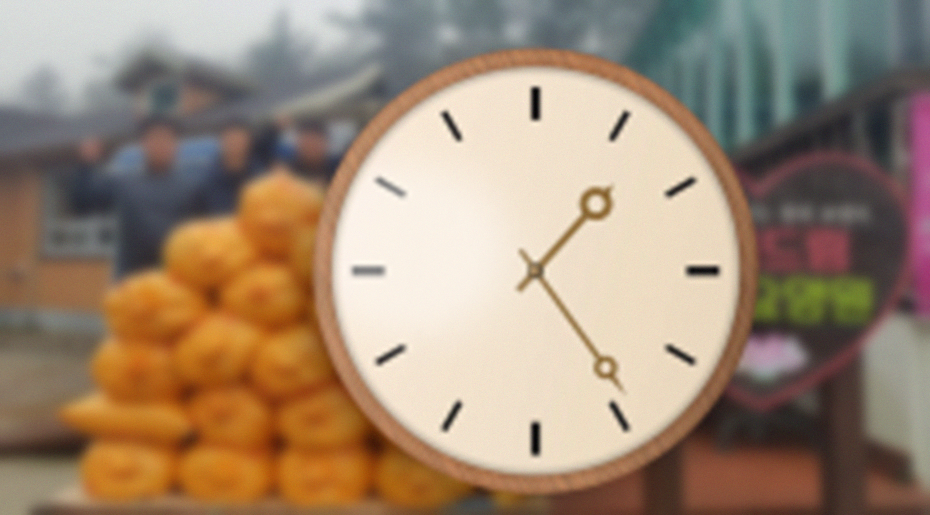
1:24
